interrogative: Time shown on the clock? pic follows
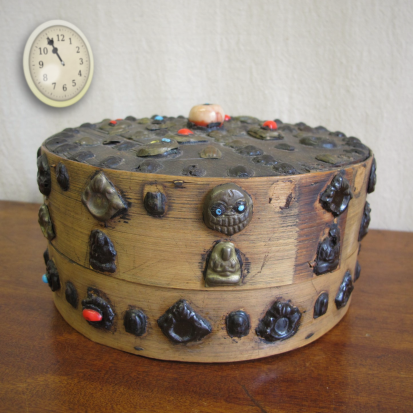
10:55
